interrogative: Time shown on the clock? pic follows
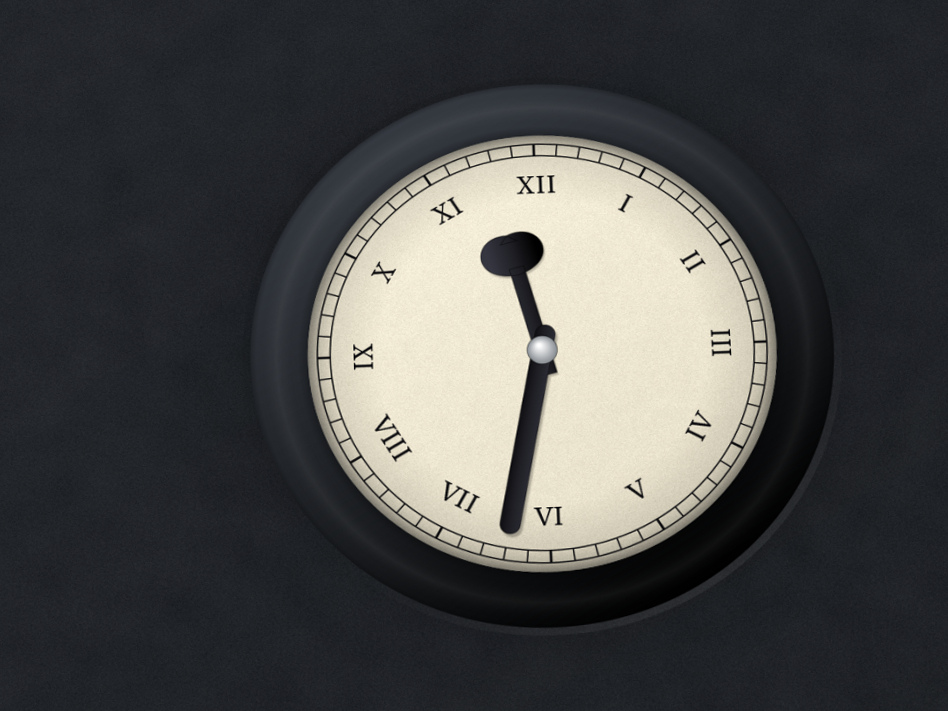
11:32
